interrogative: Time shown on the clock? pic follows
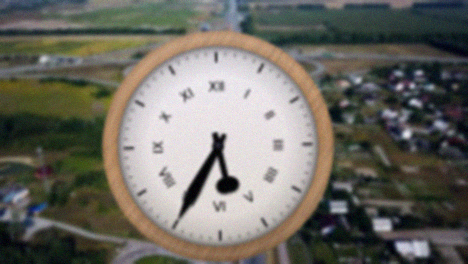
5:35
